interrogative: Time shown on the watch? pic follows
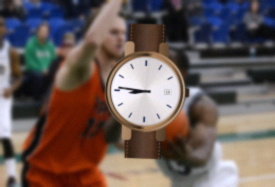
8:46
